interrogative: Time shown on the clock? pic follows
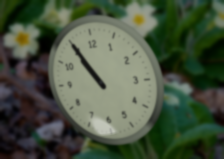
10:55
